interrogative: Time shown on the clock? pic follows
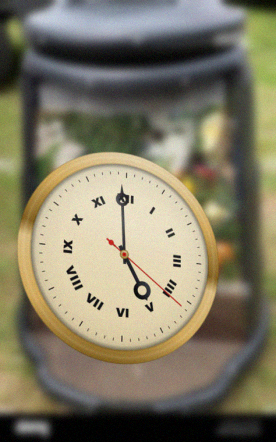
4:59:21
